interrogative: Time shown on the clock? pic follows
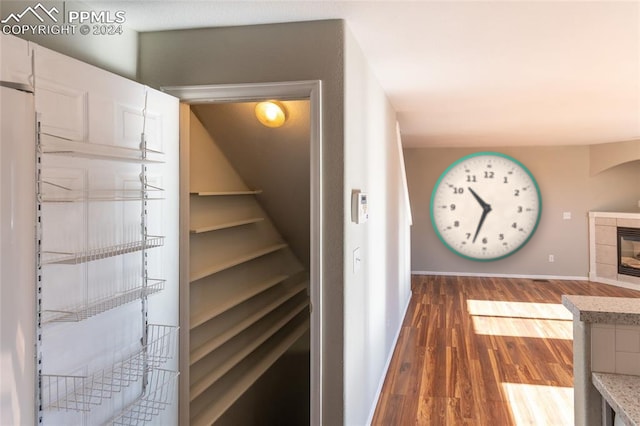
10:33
